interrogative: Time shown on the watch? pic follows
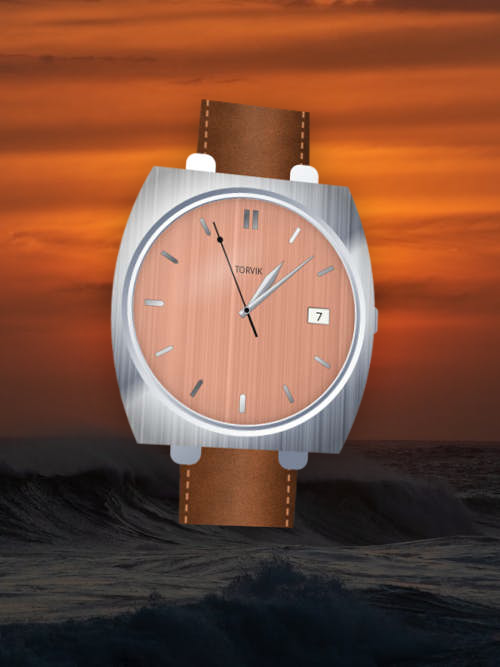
1:07:56
